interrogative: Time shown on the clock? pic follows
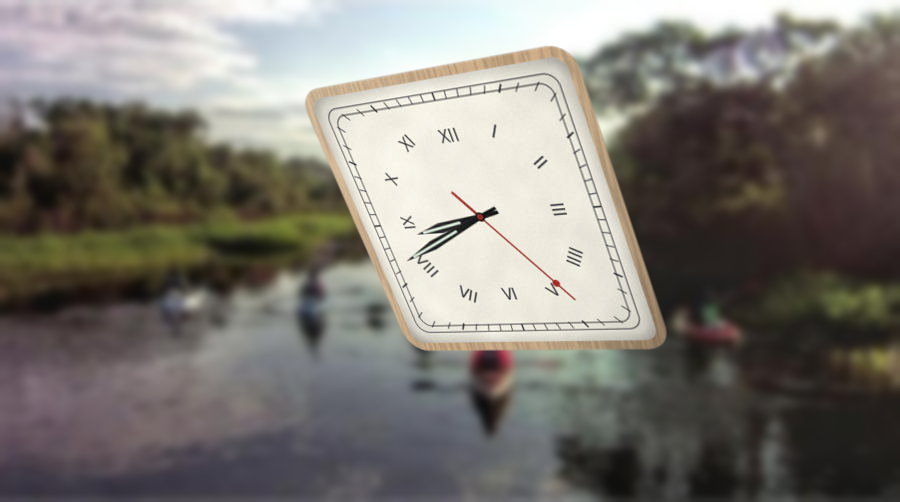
8:41:24
